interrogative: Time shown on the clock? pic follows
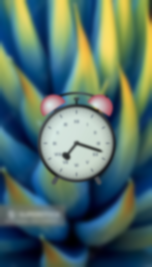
7:18
